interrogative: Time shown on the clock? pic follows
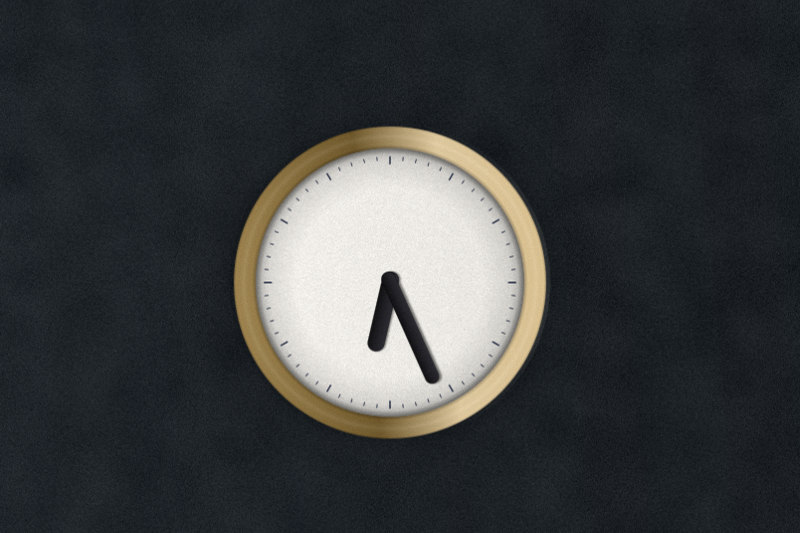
6:26
